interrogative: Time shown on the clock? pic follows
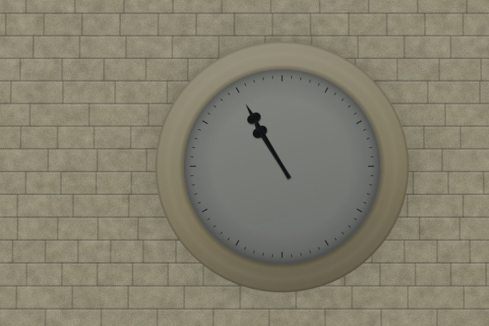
10:55
